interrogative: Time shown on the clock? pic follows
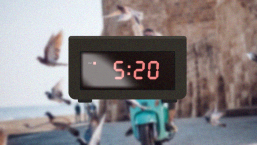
5:20
